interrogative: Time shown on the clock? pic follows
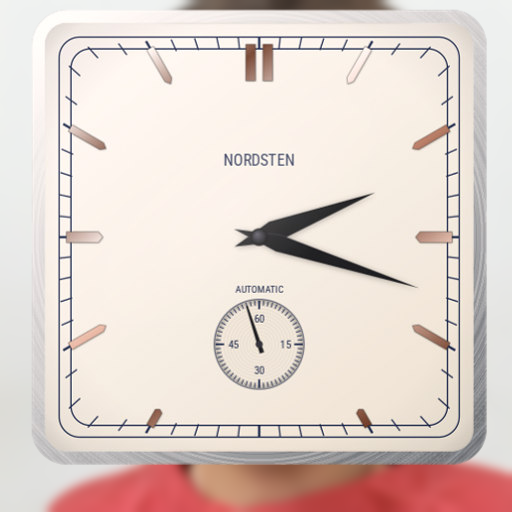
2:17:57
